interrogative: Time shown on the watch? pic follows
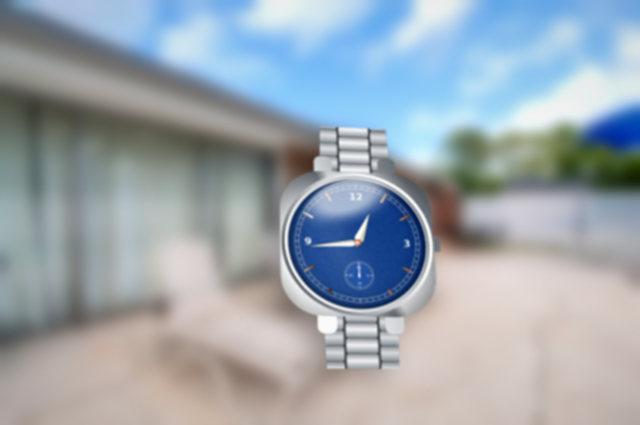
12:44
